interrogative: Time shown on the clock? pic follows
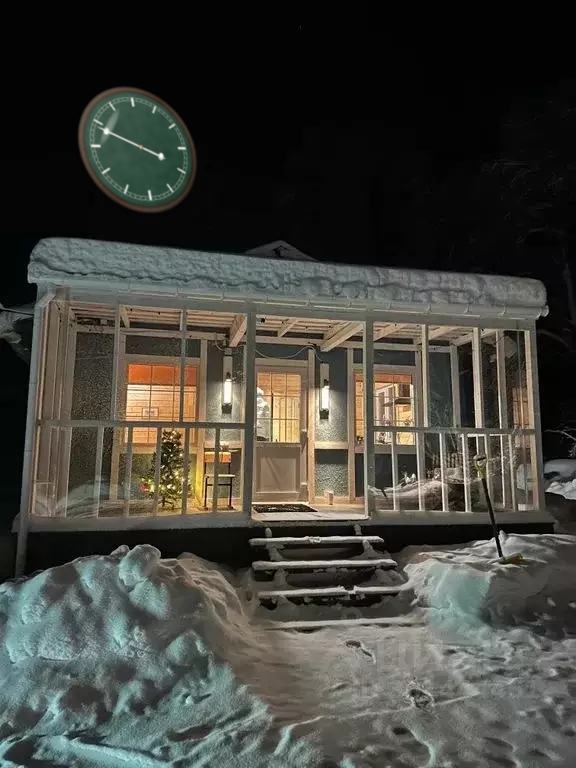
3:49
